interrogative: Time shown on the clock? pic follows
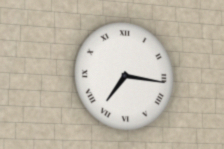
7:16
